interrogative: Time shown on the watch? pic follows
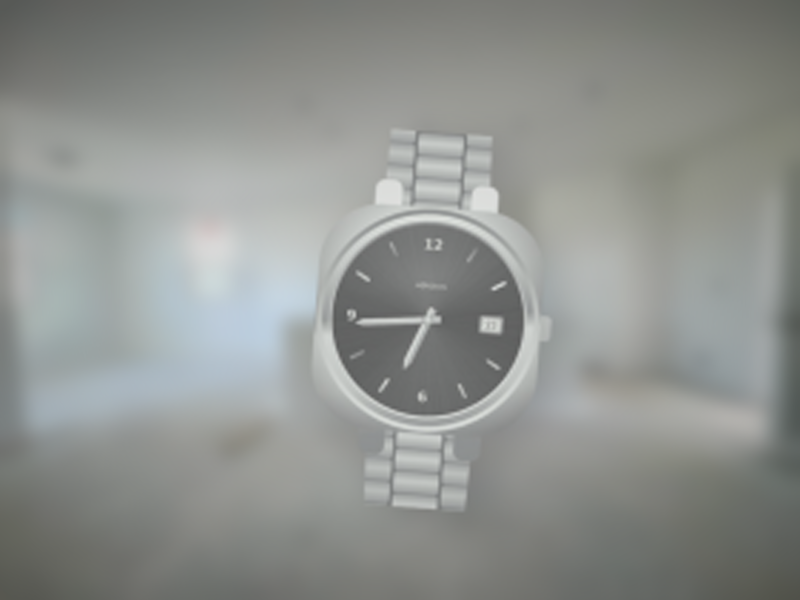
6:44
